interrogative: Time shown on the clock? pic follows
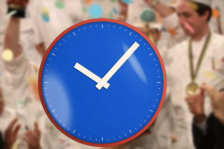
10:07
